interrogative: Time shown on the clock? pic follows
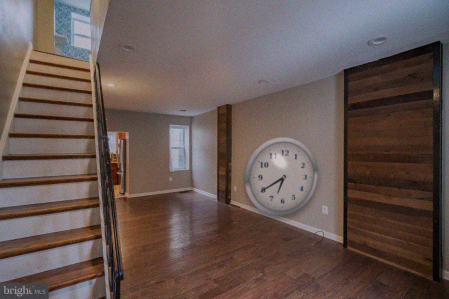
6:40
